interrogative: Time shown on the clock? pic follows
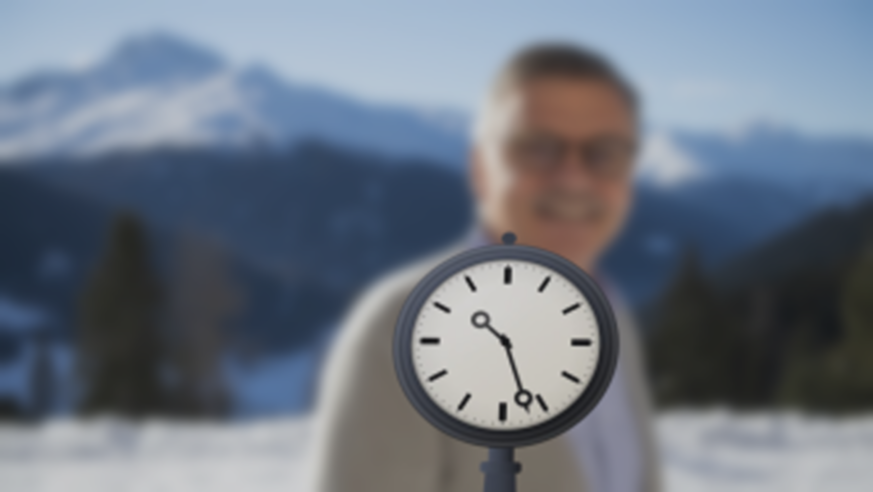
10:27
